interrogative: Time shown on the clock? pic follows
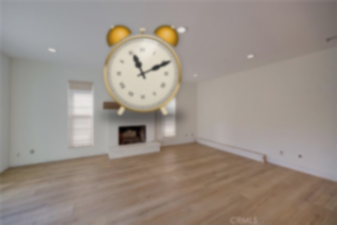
11:11
